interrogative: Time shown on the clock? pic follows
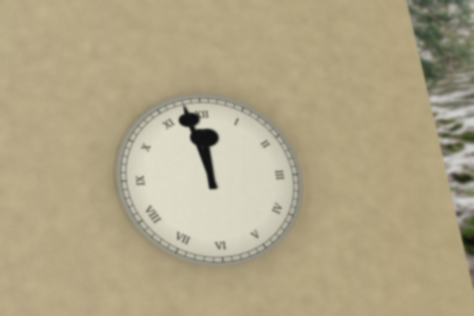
11:58
